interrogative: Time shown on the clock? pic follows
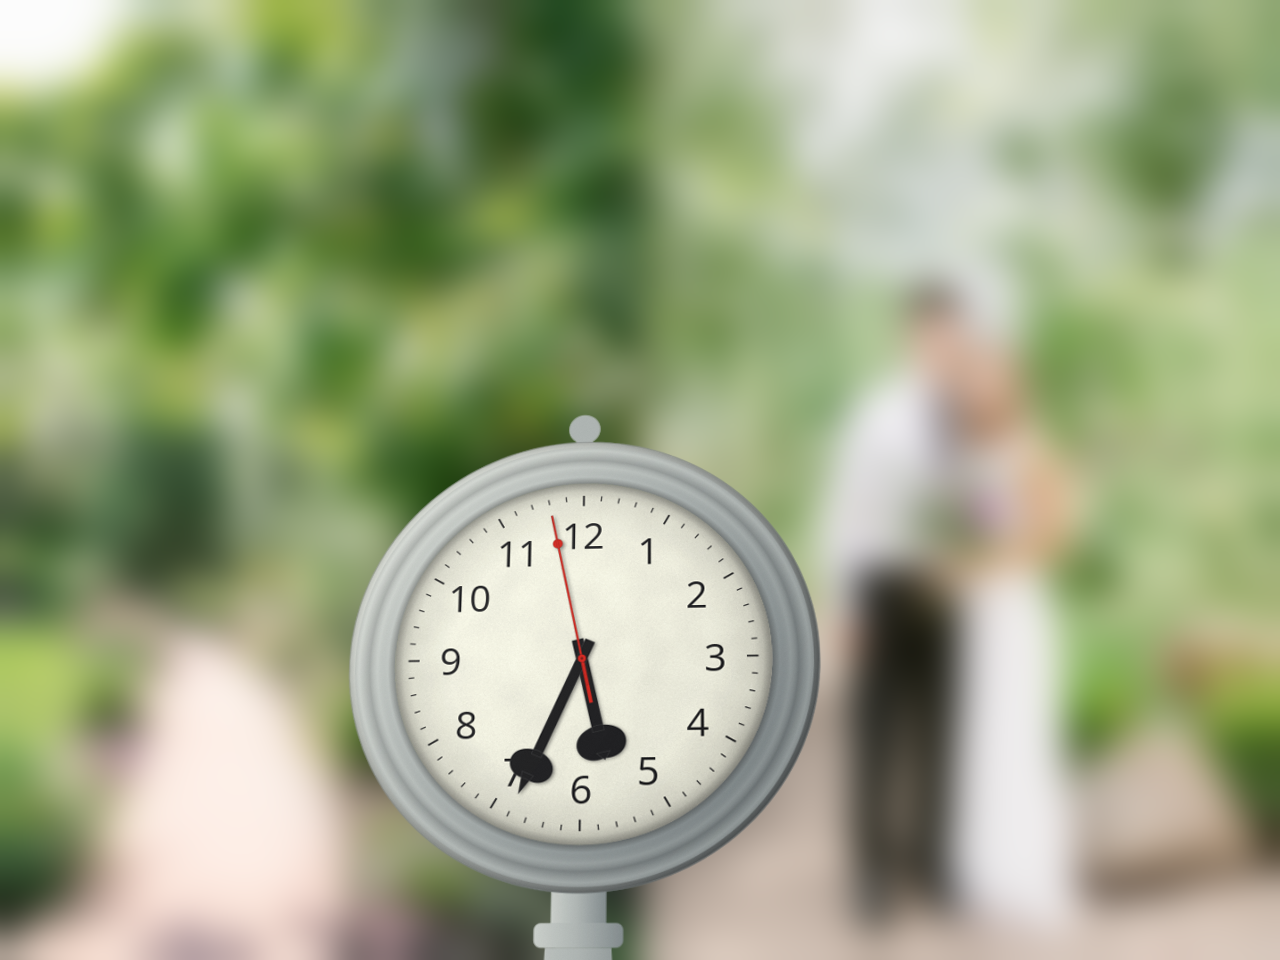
5:33:58
